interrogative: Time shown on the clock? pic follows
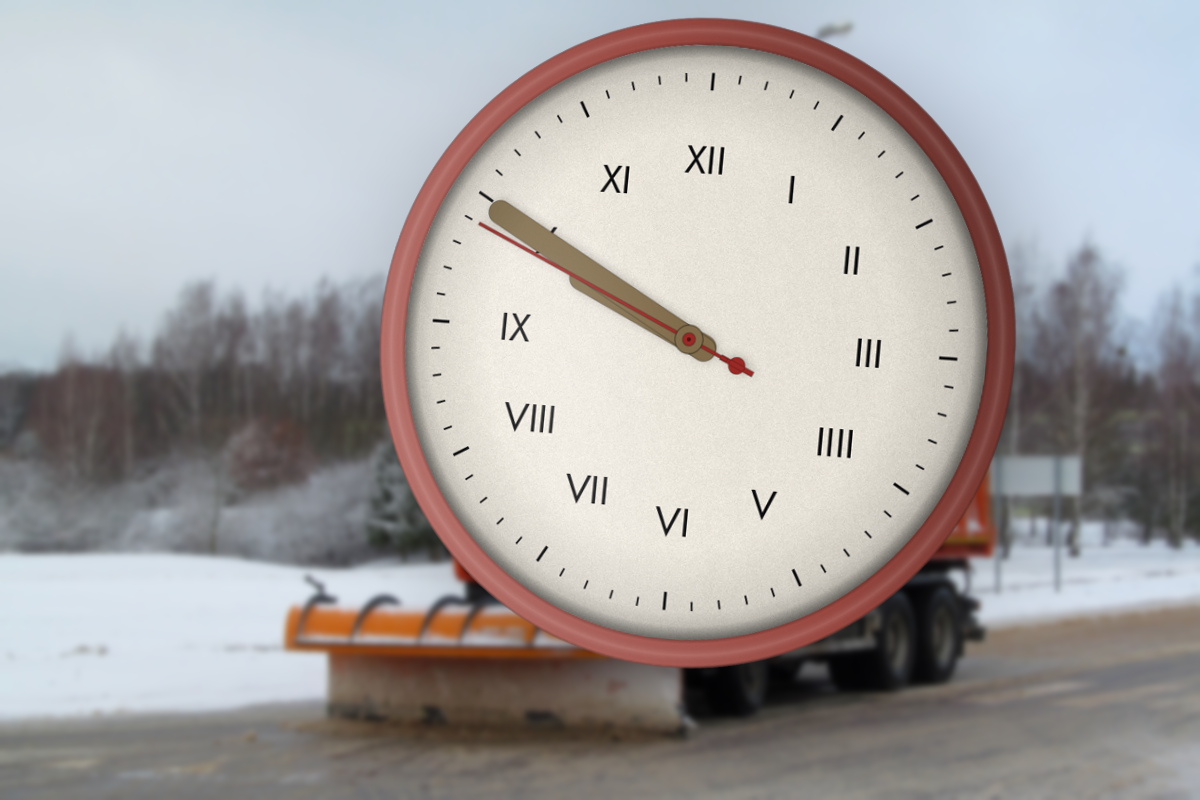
9:49:49
